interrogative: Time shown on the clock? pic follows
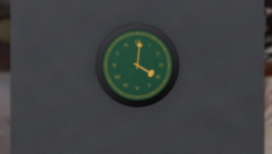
4:01
